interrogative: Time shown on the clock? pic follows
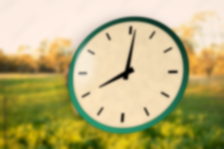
8:01
